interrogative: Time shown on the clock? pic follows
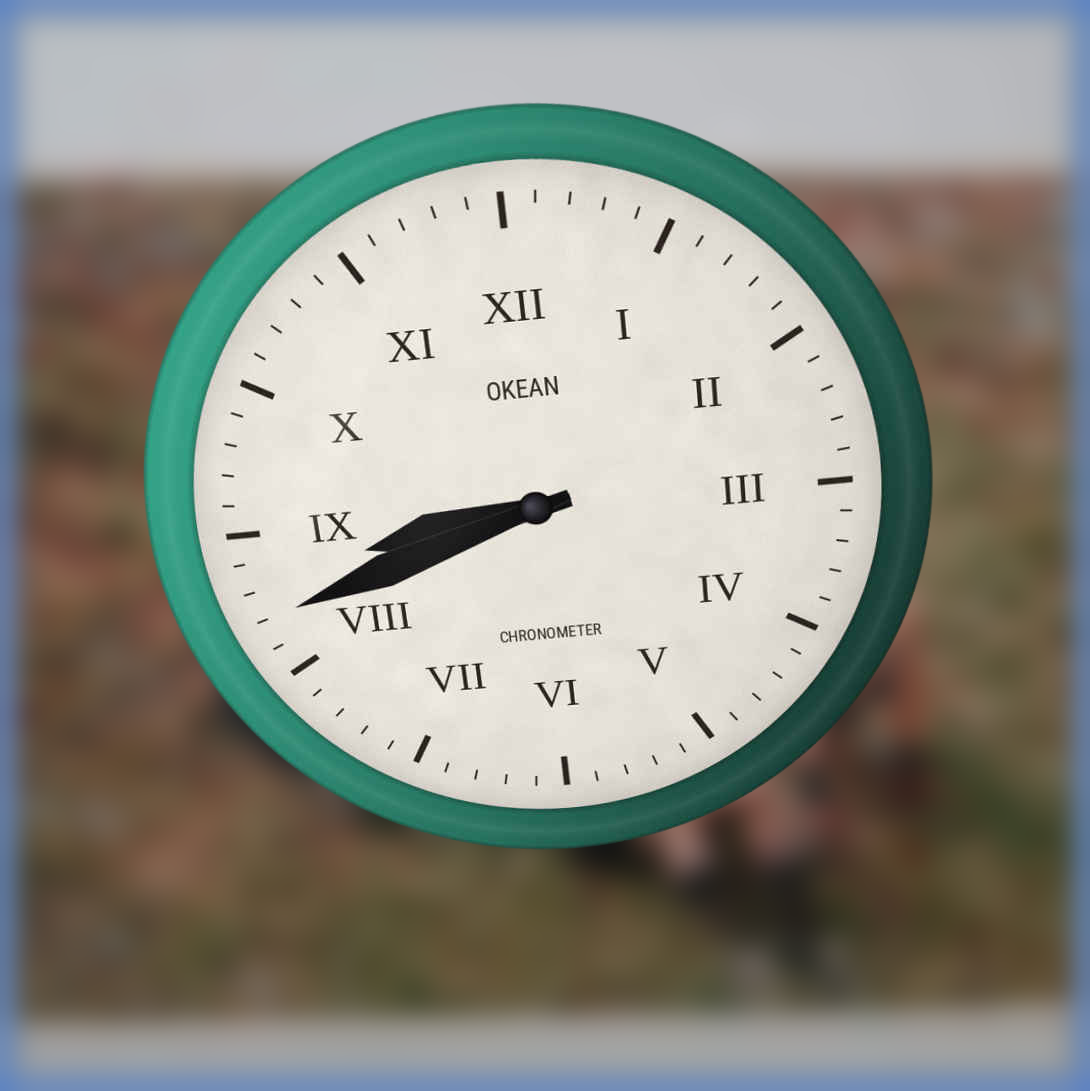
8:42
